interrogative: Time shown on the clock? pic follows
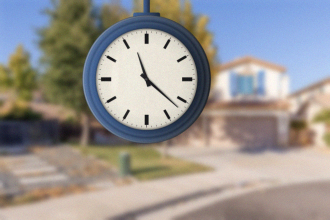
11:22
